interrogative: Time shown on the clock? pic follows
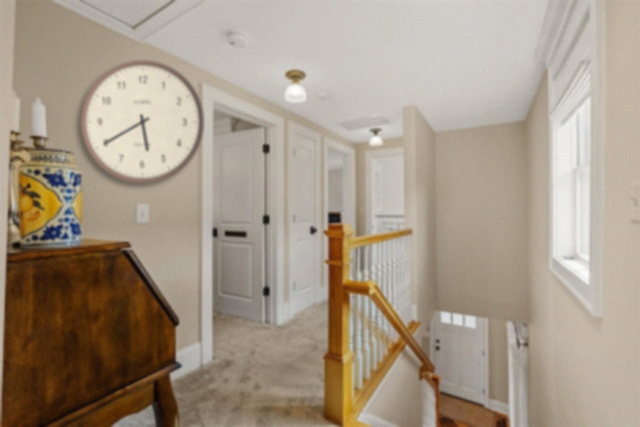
5:40
